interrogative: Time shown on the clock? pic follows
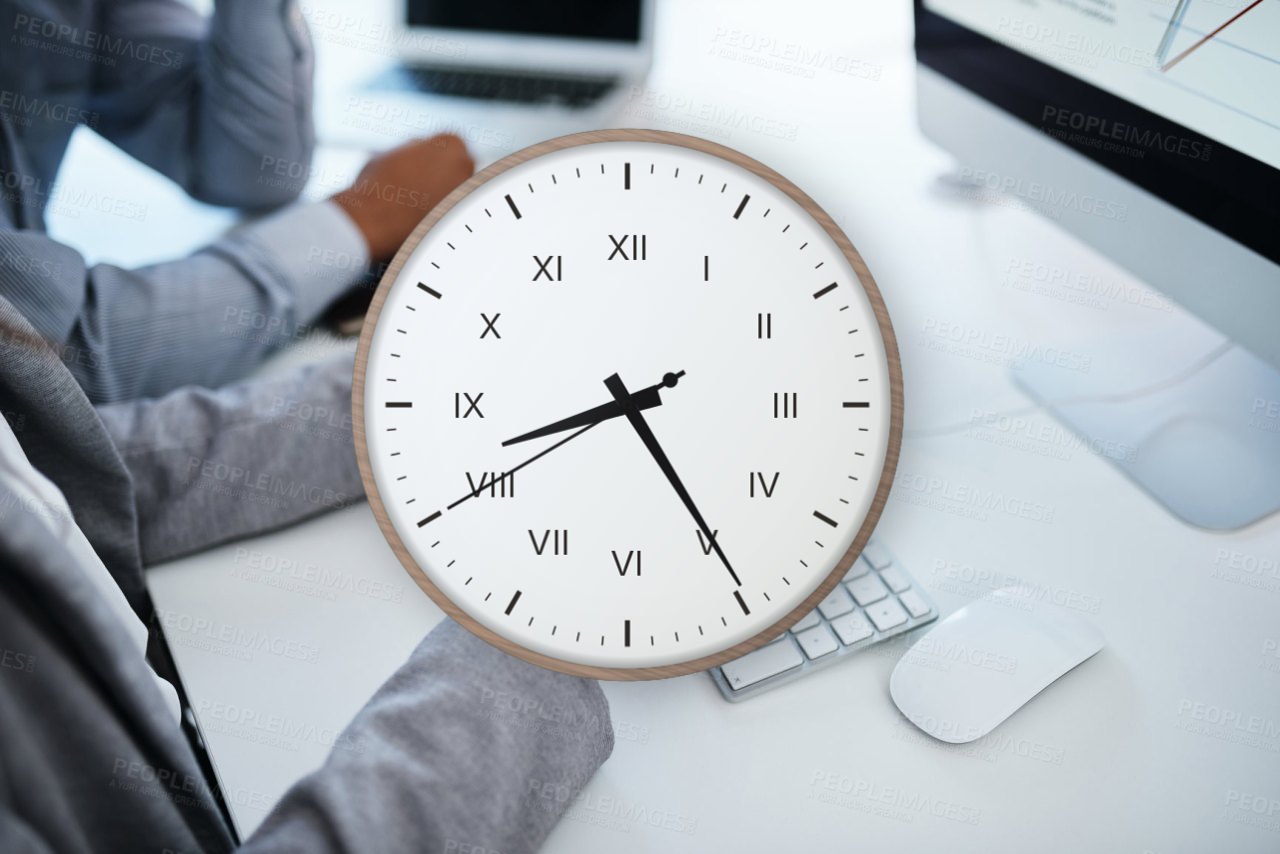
8:24:40
